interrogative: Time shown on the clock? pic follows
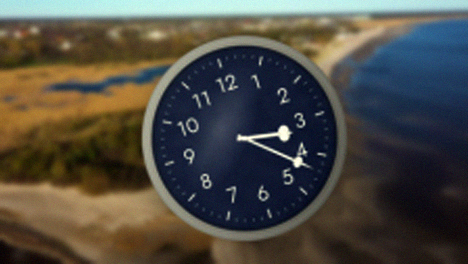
3:22
